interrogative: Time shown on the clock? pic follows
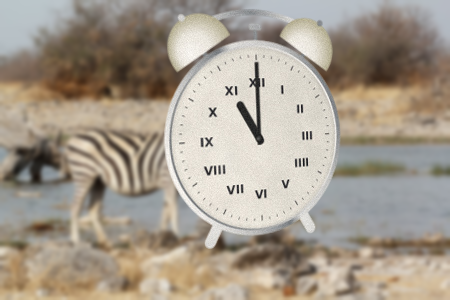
11:00
